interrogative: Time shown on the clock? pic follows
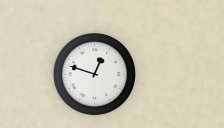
12:48
